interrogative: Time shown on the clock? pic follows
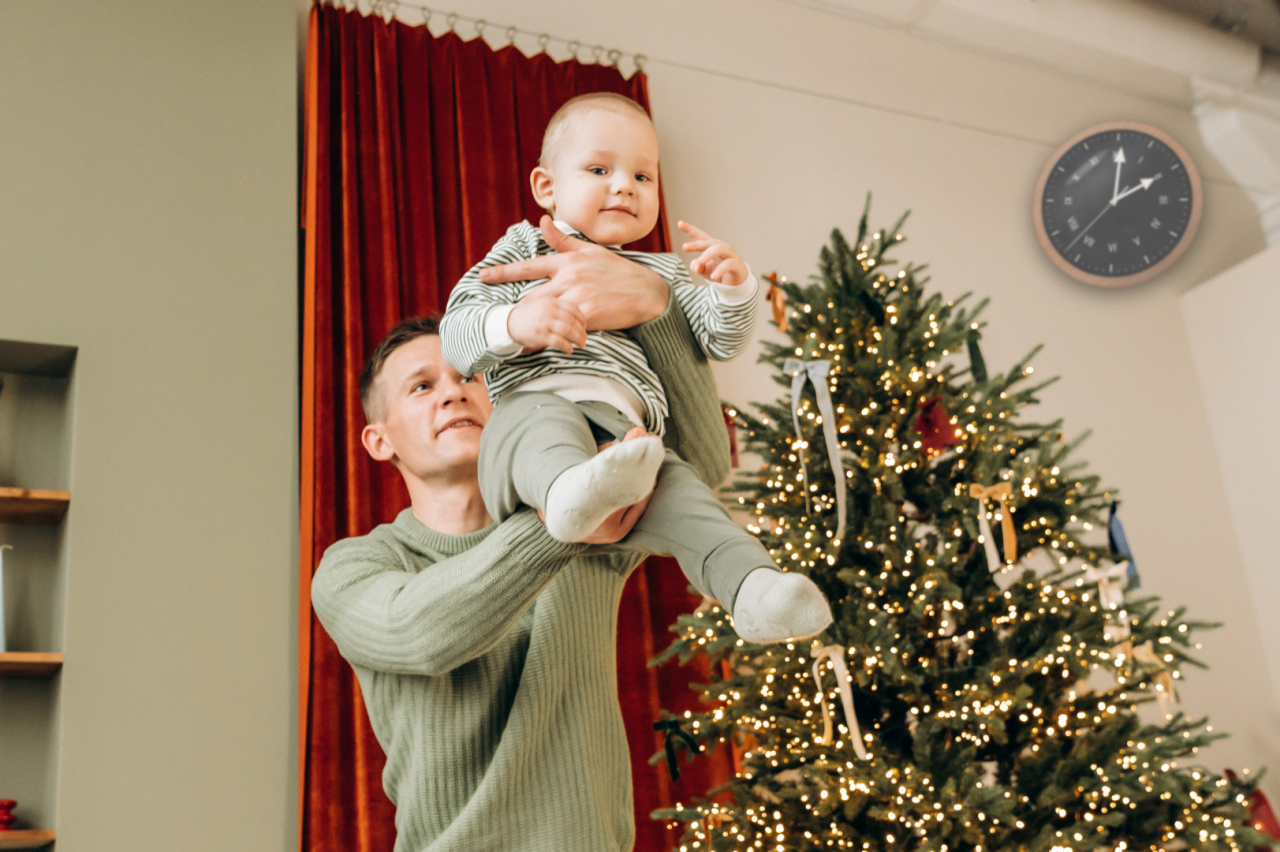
2:00:37
